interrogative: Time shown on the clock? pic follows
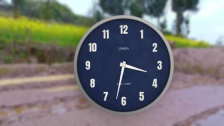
3:32
